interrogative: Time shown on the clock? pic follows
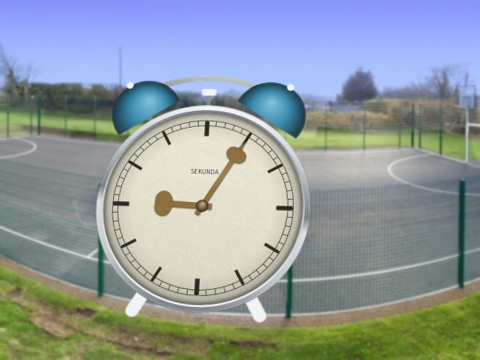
9:05
